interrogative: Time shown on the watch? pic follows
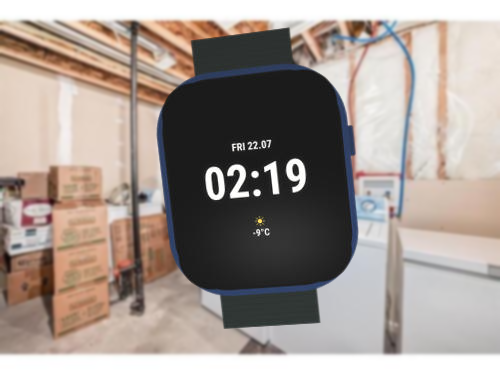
2:19
